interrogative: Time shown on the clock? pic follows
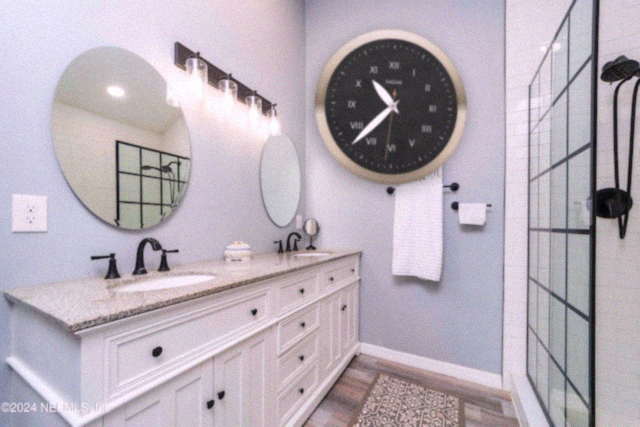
10:37:31
